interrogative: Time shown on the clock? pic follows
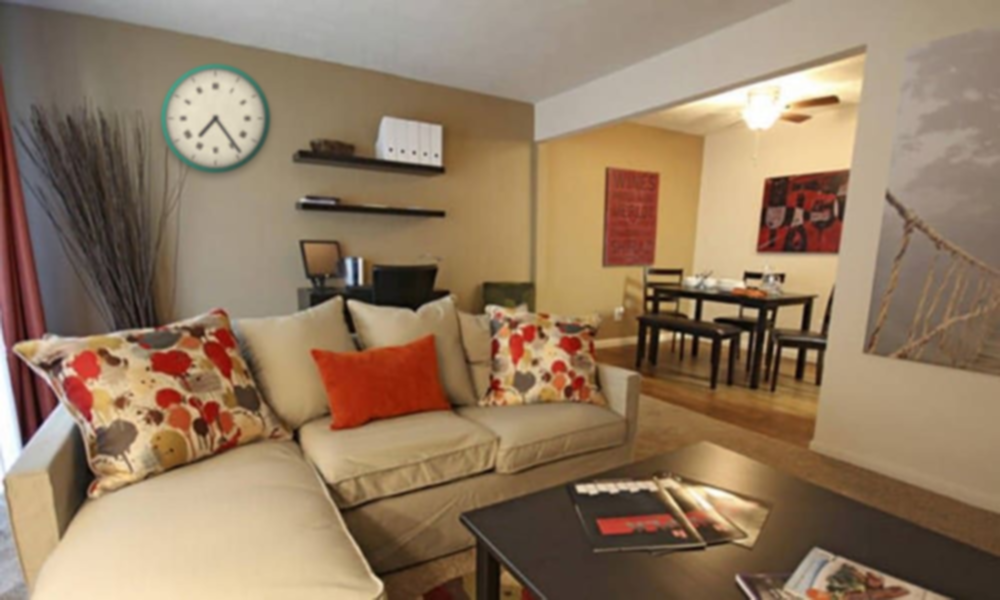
7:24
